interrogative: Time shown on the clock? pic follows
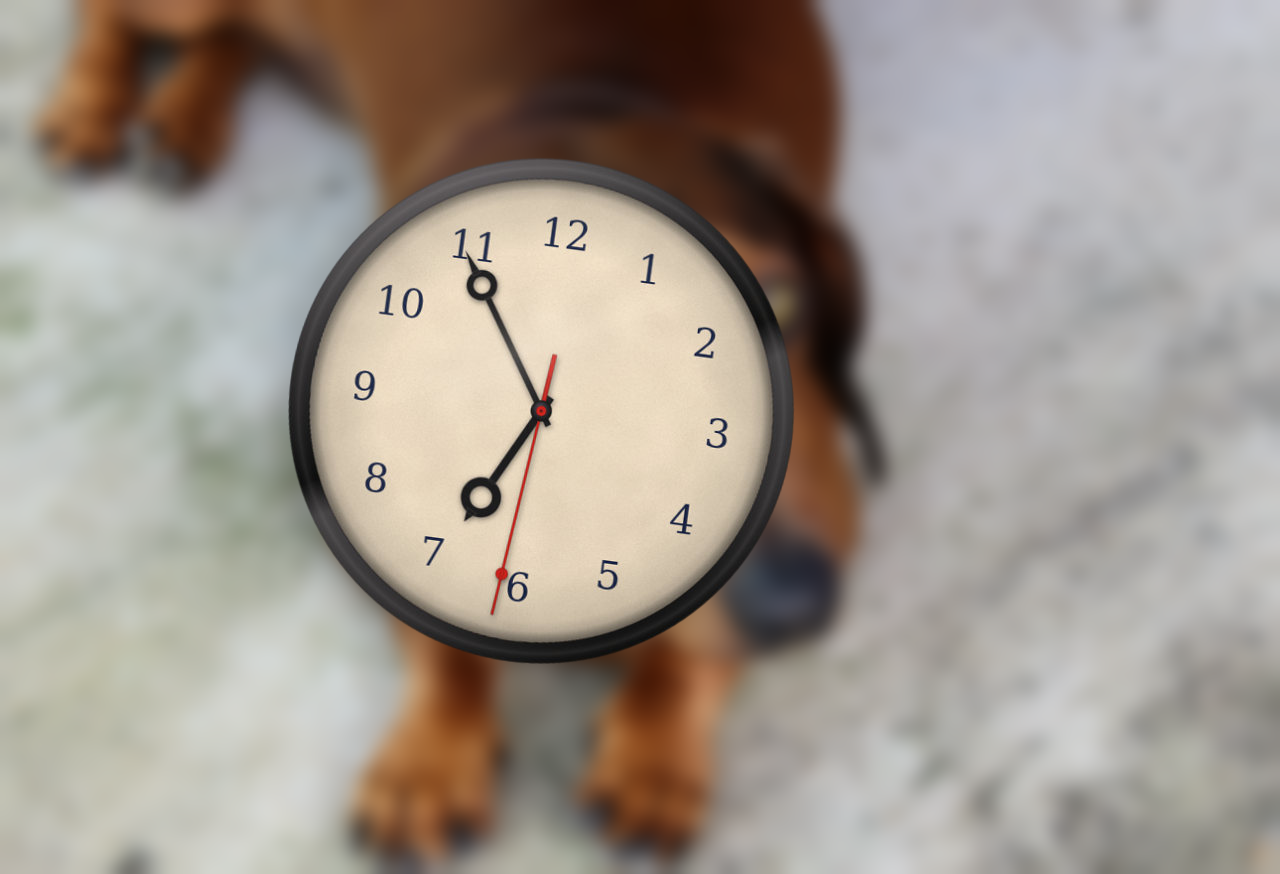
6:54:31
